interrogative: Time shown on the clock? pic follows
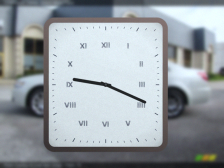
9:19
